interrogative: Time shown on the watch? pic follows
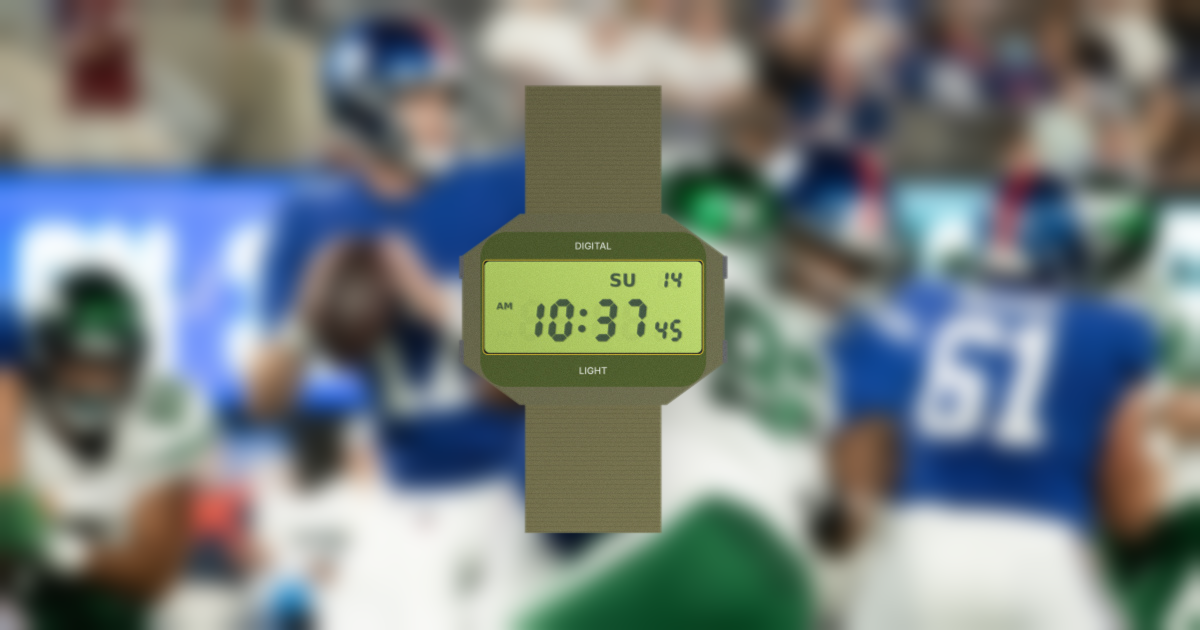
10:37:45
